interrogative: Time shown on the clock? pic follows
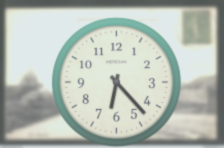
6:23
